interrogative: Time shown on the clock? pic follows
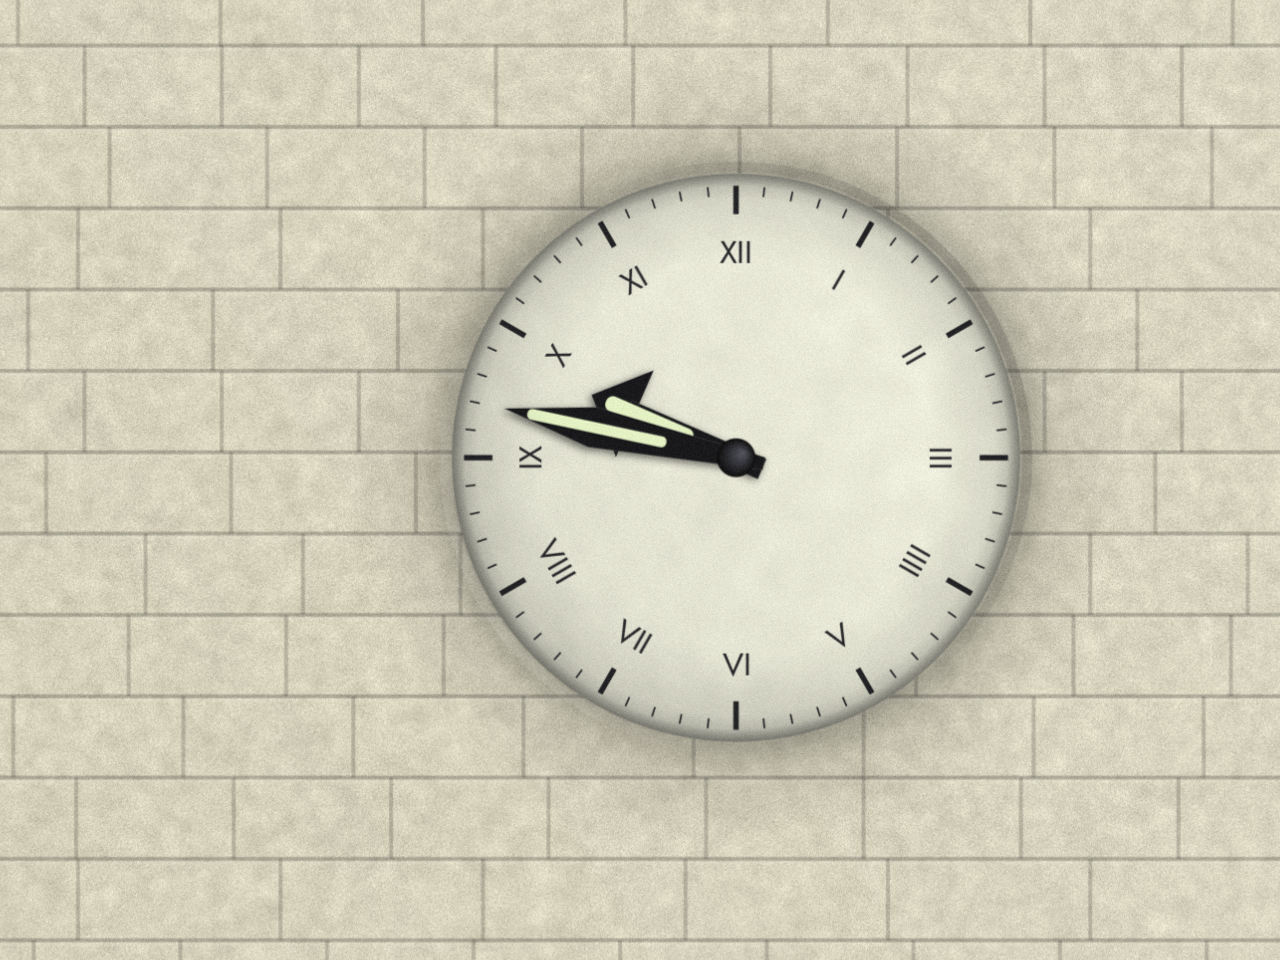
9:47
